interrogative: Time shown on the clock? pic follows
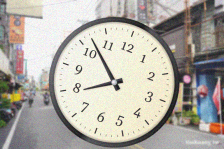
7:52
